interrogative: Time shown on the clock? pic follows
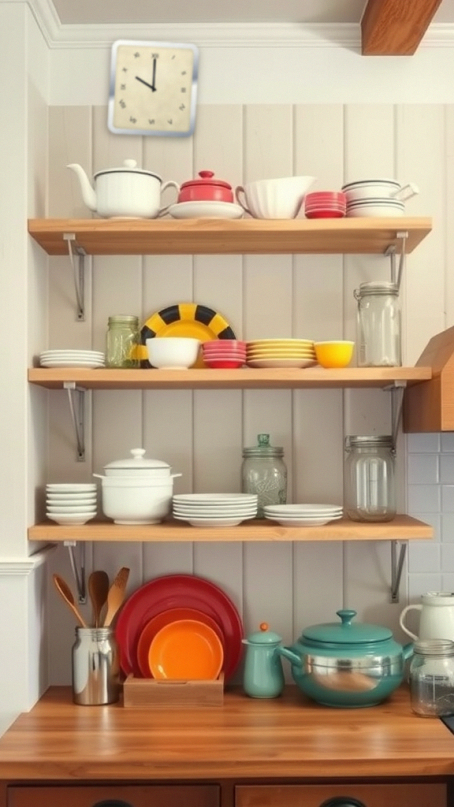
10:00
